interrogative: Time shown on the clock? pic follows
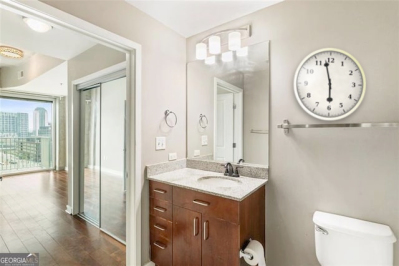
5:58
